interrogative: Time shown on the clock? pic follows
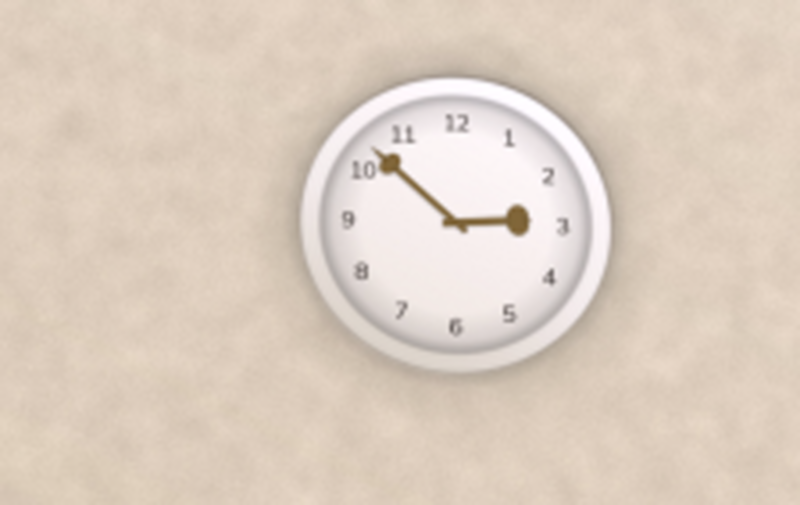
2:52
